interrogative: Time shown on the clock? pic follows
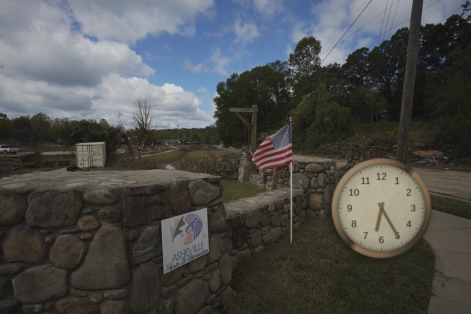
6:25
